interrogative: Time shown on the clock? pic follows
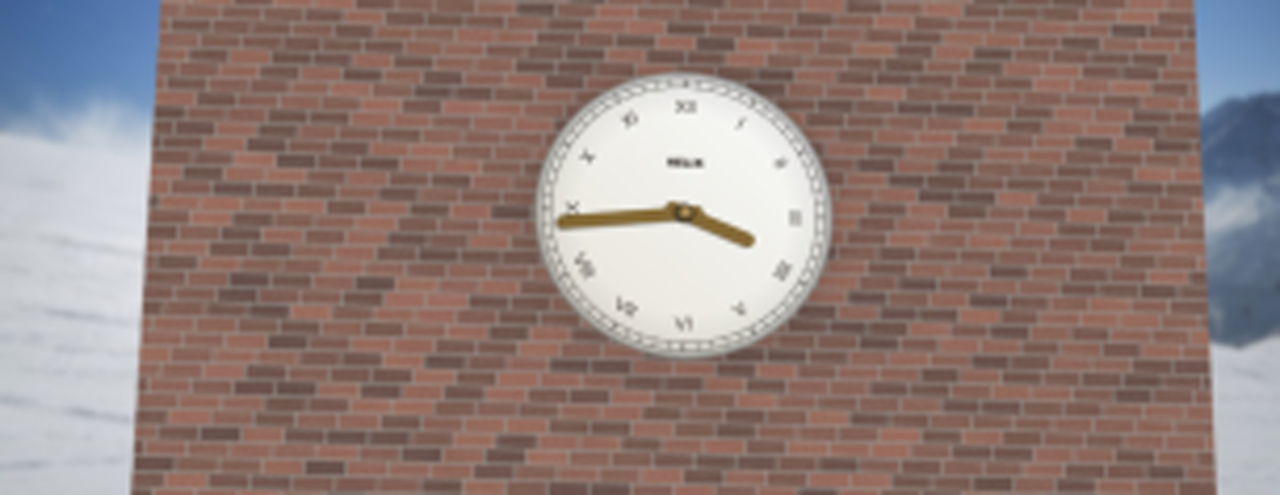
3:44
